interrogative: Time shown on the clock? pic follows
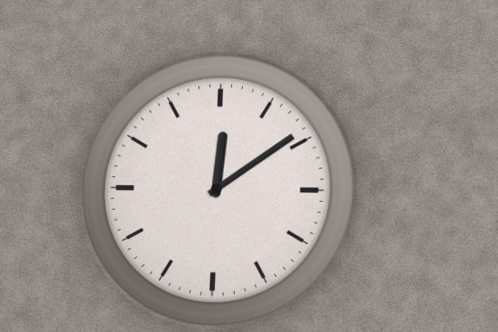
12:09
